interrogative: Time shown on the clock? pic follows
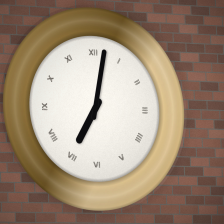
7:02
